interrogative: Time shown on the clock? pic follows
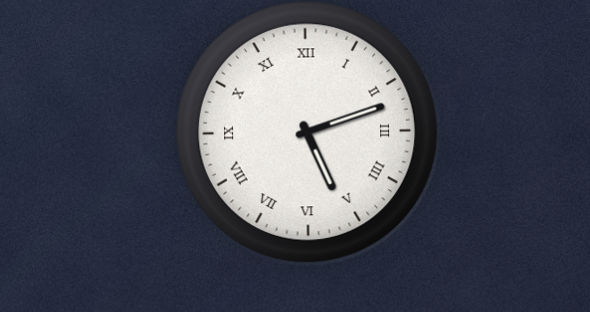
5:12
